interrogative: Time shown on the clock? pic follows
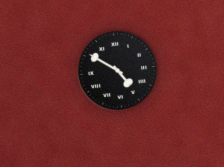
4:51
